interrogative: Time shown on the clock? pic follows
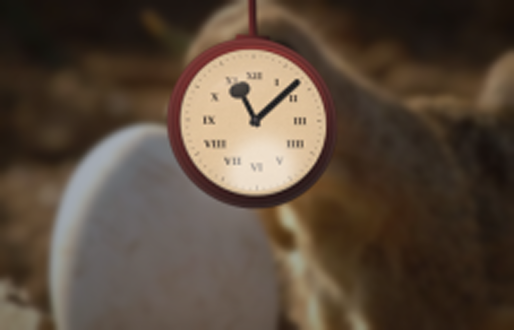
11:08
